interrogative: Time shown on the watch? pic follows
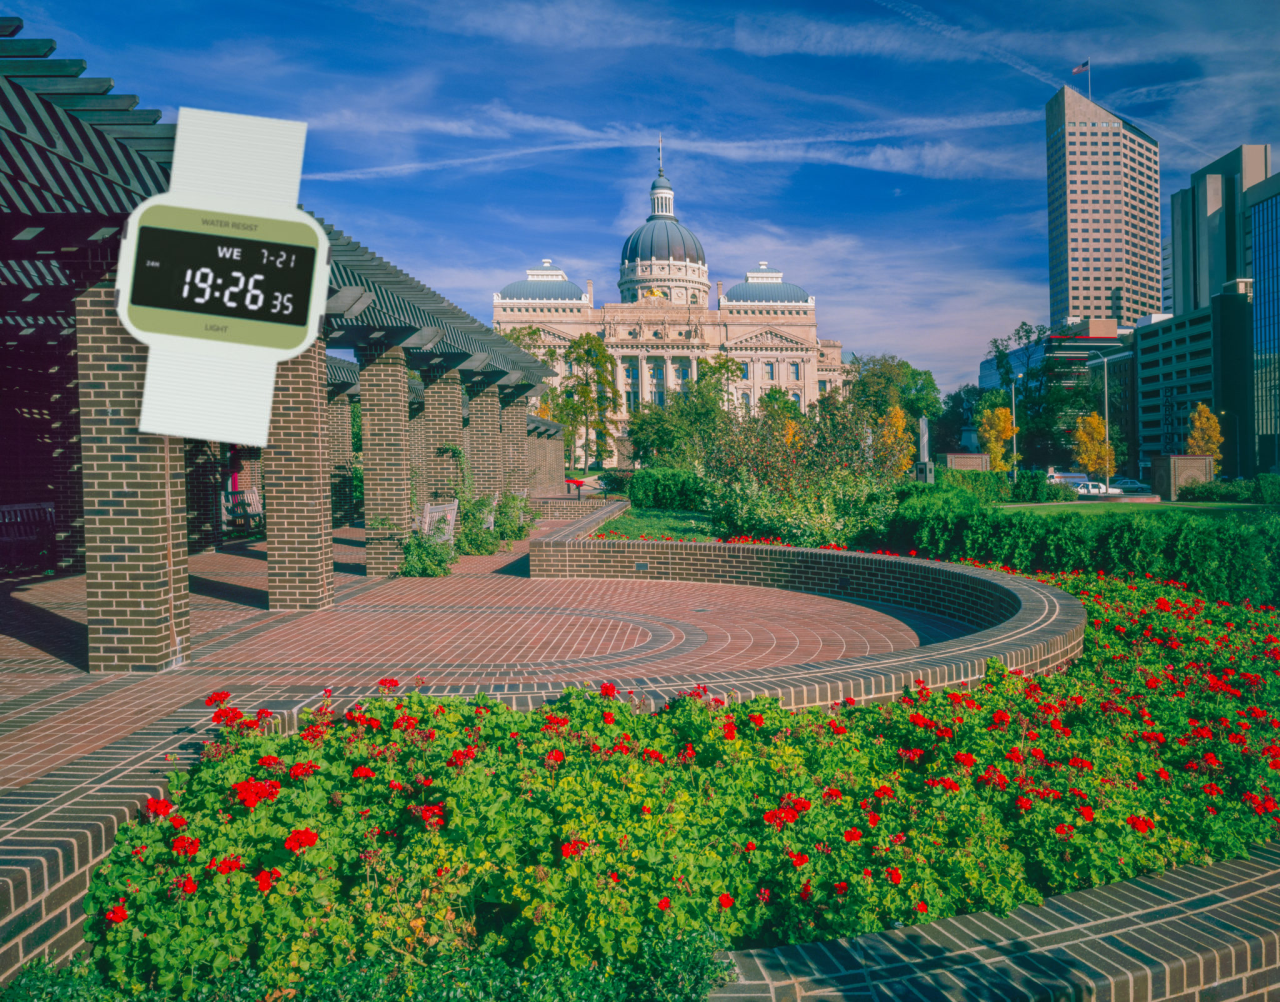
19:26:35
